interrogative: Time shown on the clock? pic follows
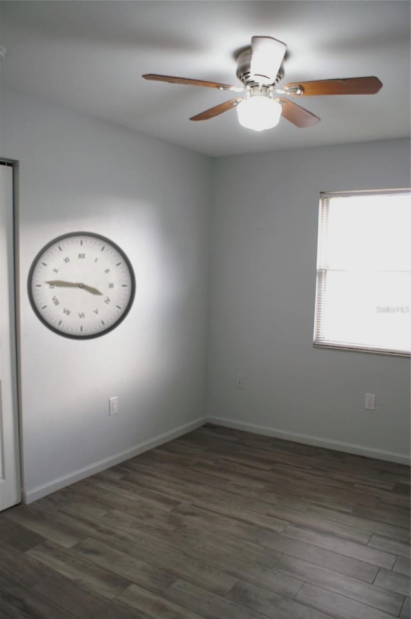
3:46
